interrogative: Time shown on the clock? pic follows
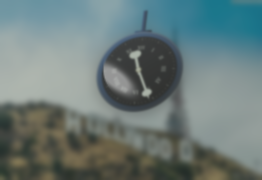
11:26
